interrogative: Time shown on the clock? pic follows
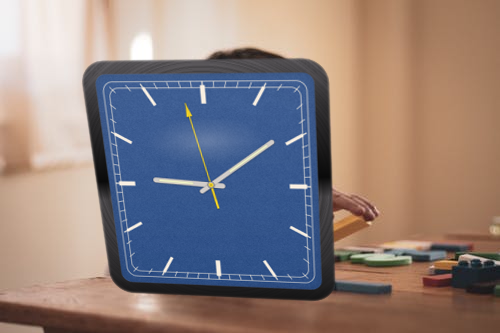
9:08:58
